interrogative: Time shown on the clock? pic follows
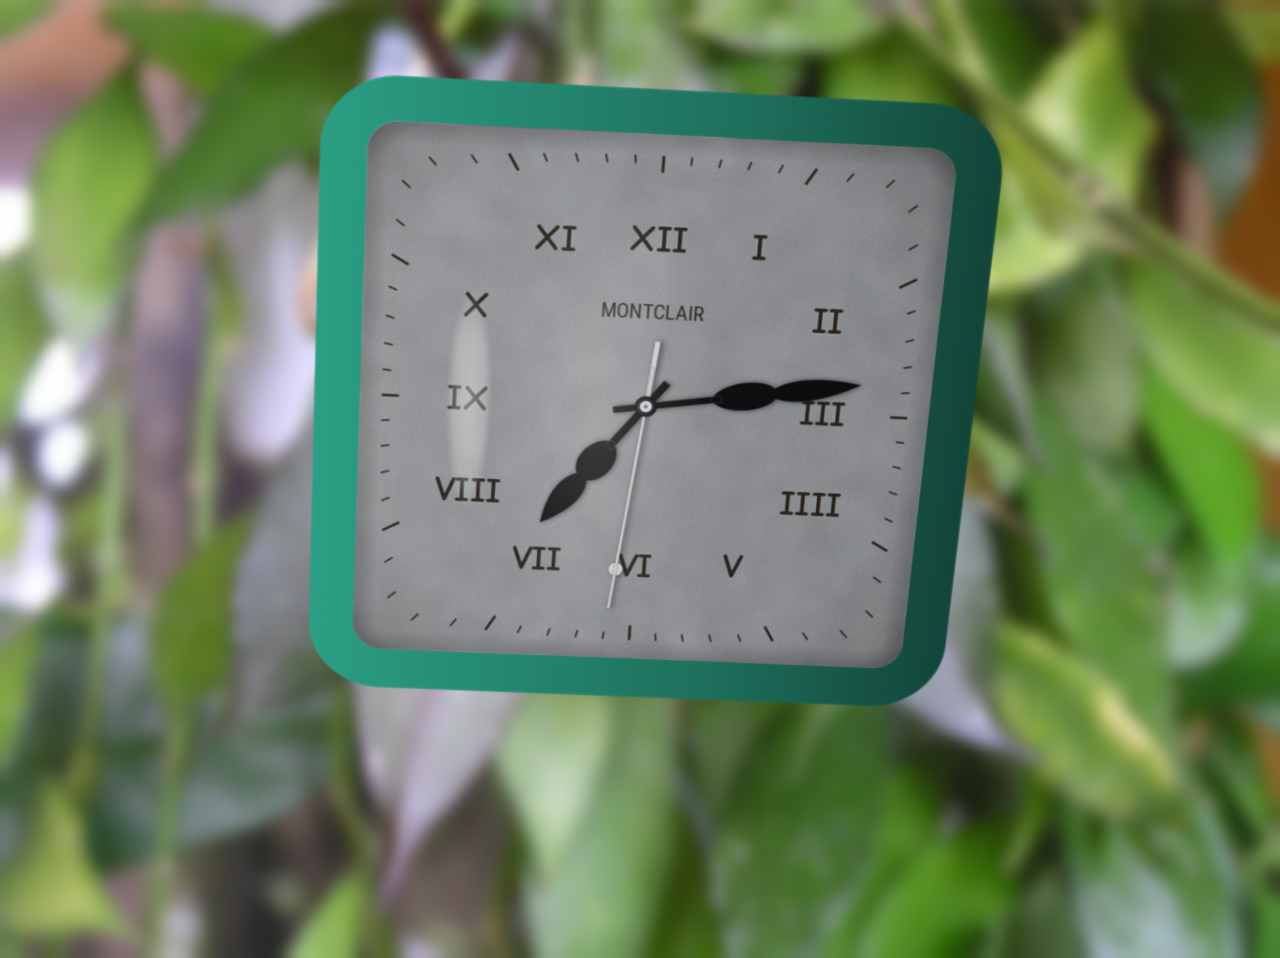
7:13:31
